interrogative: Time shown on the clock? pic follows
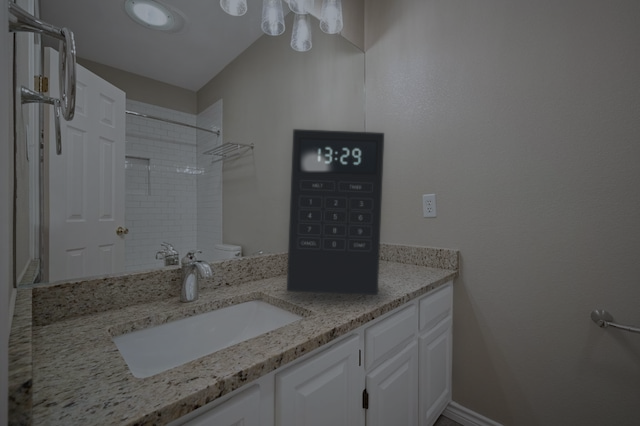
13:29
